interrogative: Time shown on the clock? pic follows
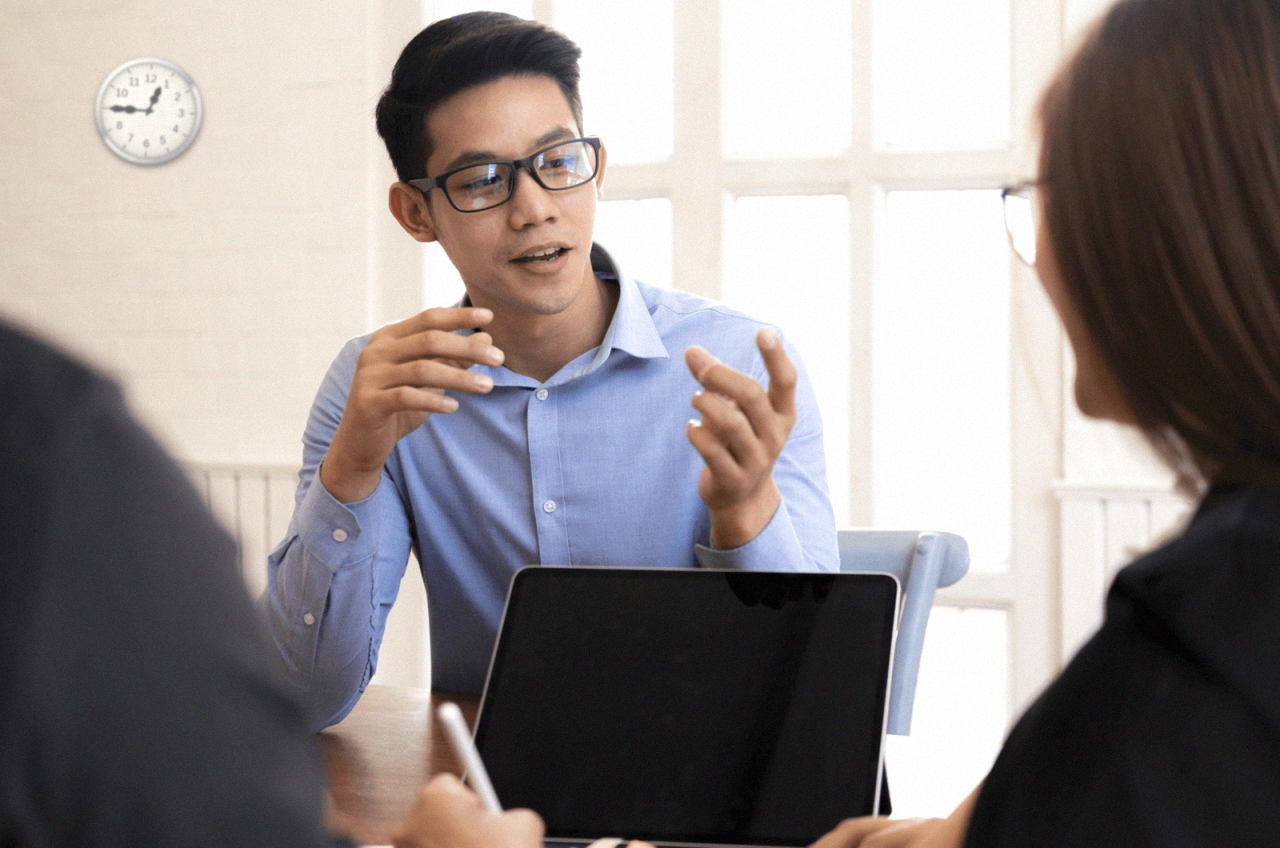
12:45
